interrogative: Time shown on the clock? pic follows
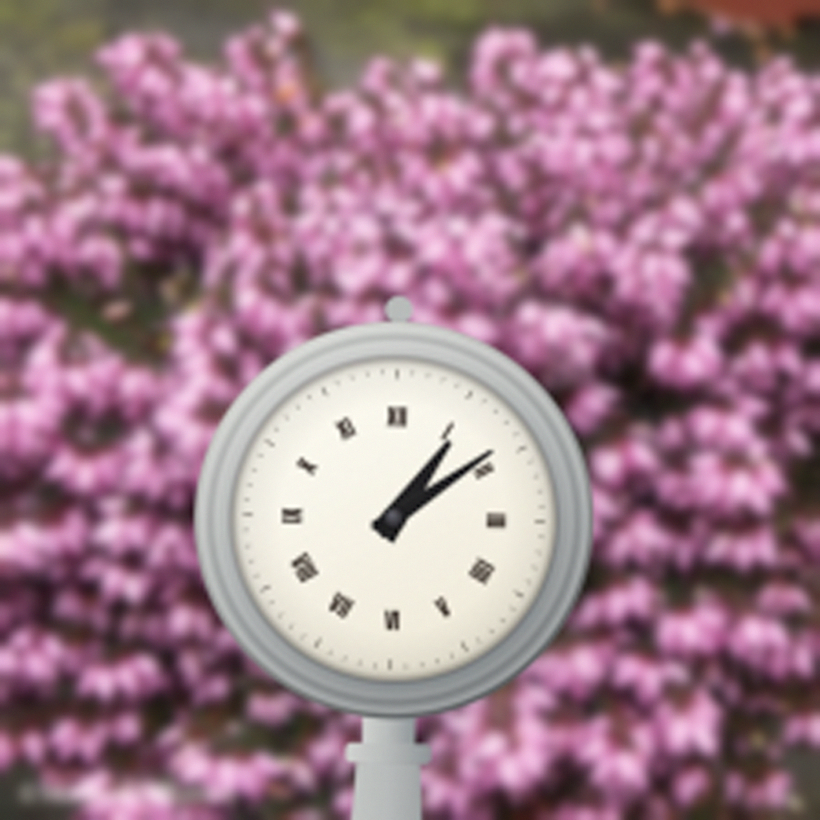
1:09
